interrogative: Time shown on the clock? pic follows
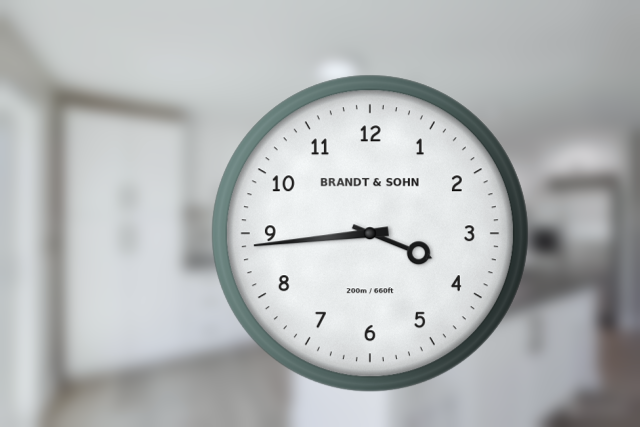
3:44
